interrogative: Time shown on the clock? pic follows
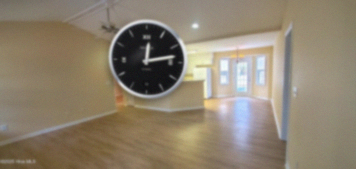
12:13
